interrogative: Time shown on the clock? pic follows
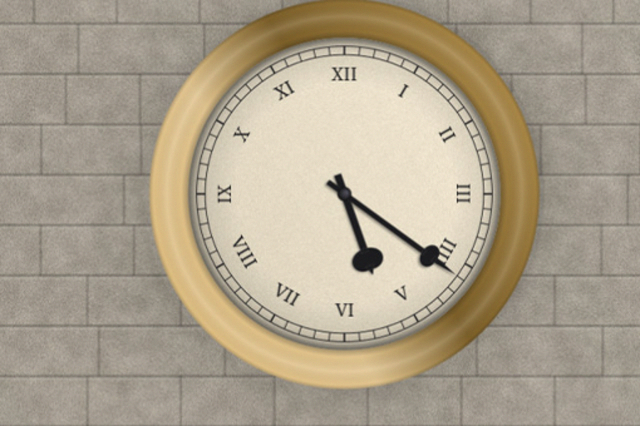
5:21
